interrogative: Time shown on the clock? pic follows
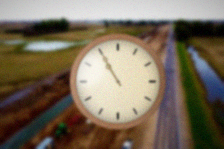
10:55
